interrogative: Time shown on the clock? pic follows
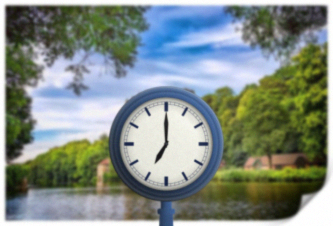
7:00
